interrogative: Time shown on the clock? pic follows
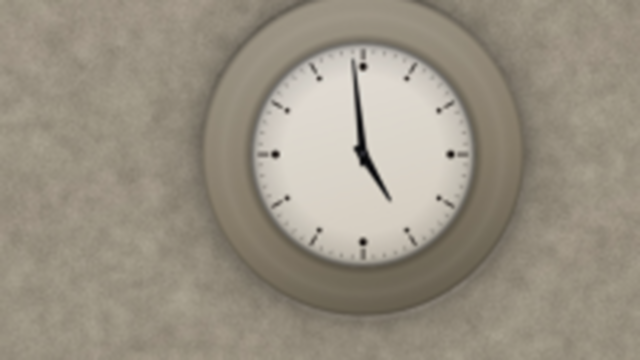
4:59
